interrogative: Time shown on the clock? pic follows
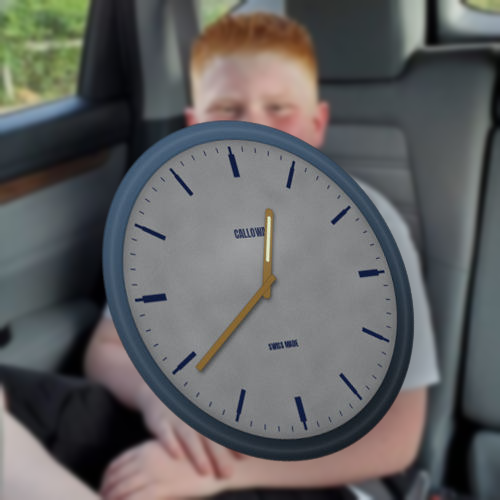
12:39
